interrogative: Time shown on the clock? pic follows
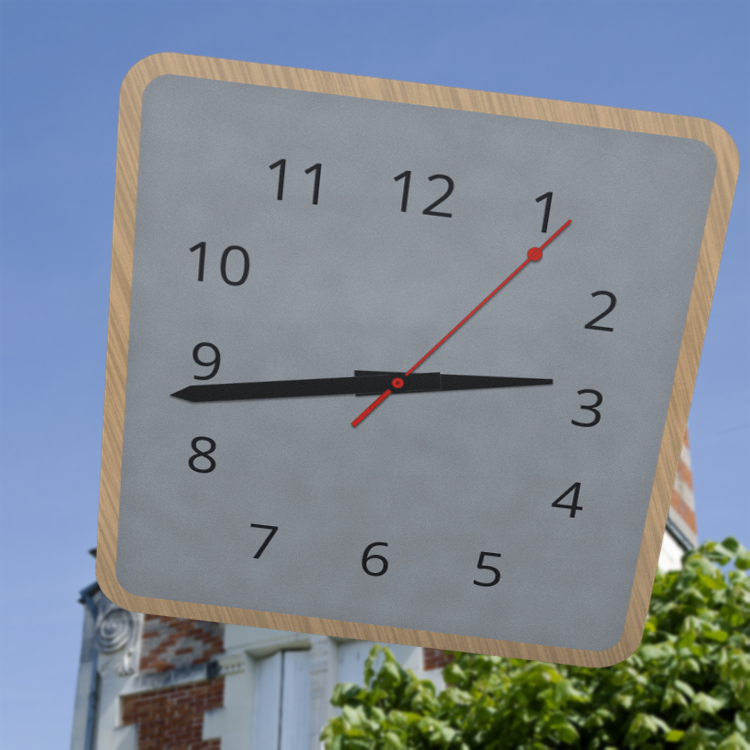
2:43:06
